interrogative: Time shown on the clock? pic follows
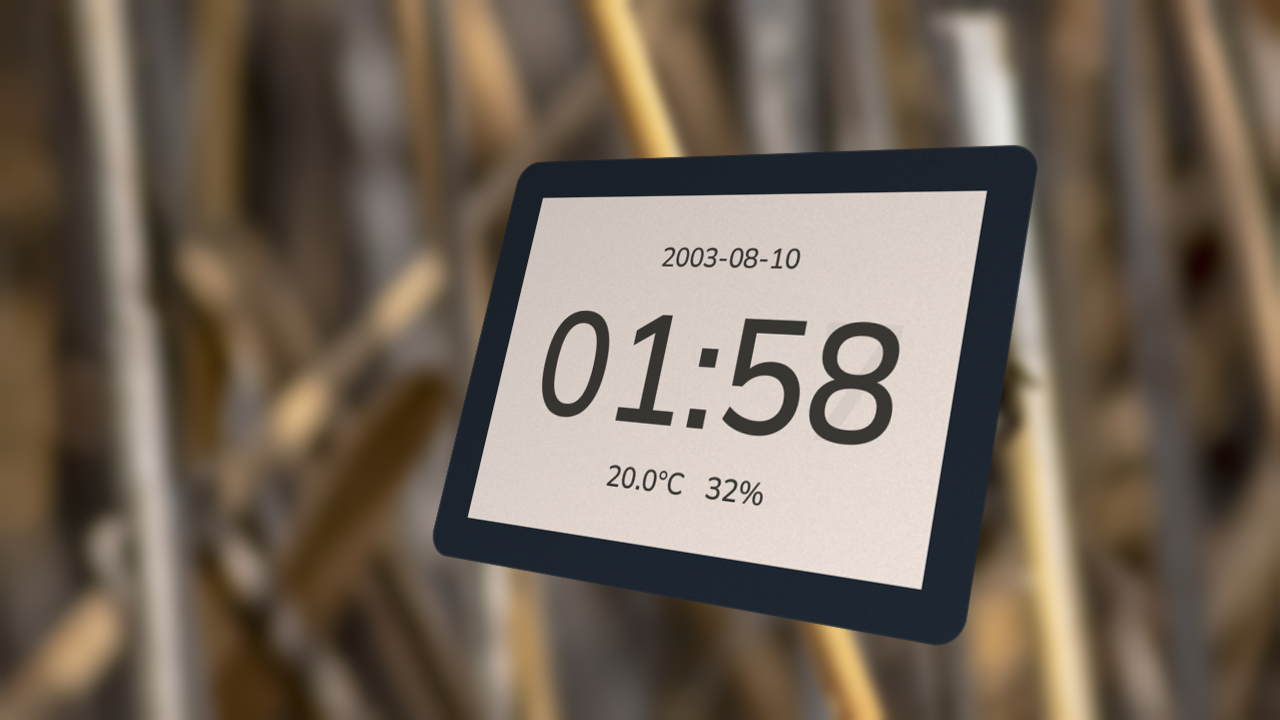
1:58
